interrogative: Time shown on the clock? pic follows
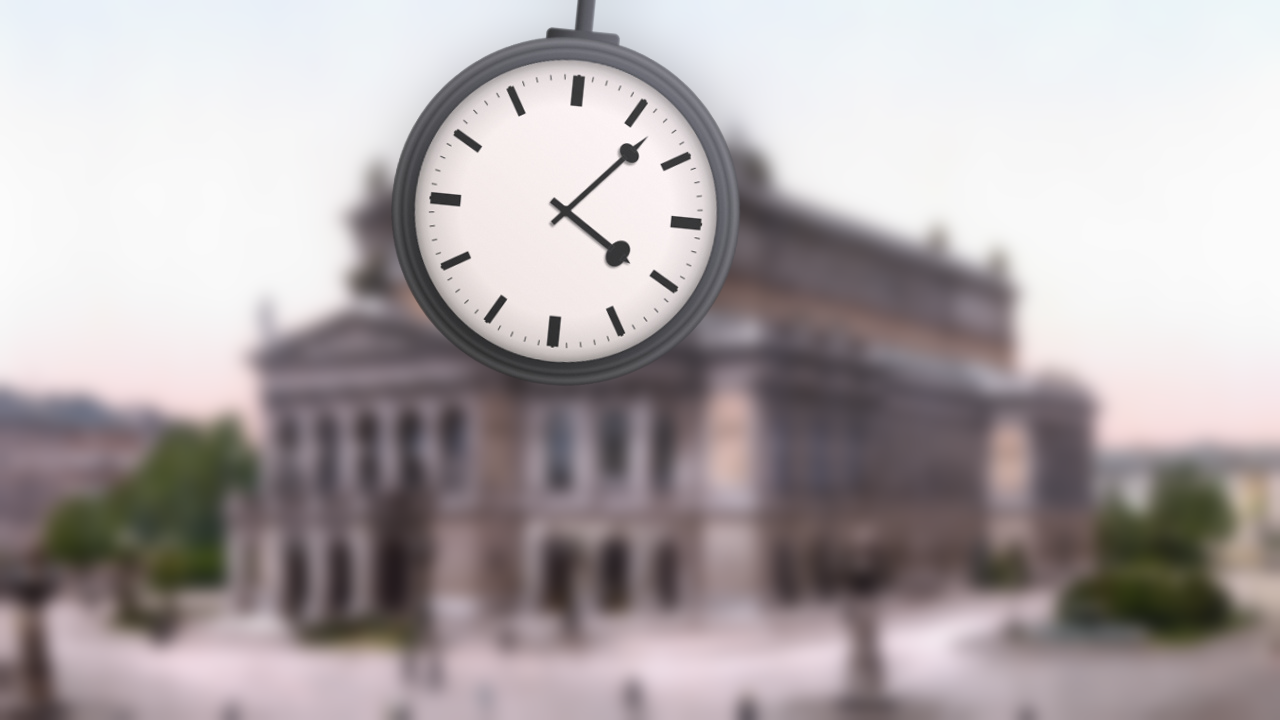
4:07
